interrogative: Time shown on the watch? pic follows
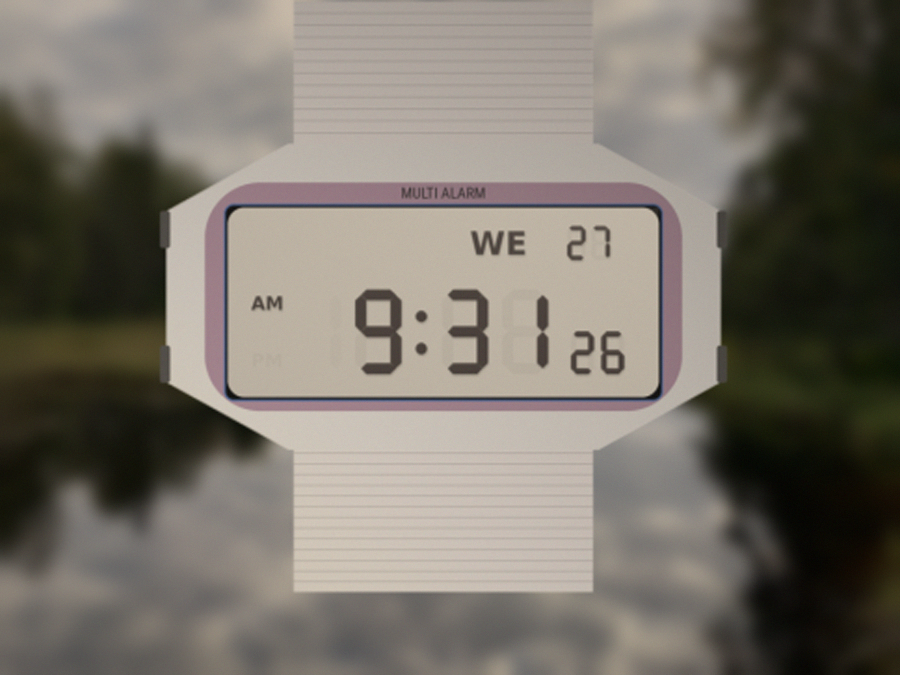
9:31:26
